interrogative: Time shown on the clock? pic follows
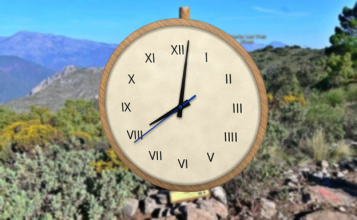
8:01:39
